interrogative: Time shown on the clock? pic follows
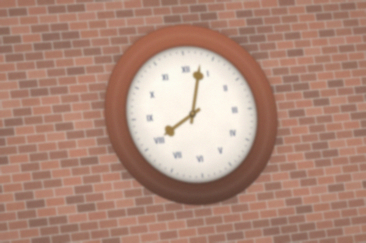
8:03
